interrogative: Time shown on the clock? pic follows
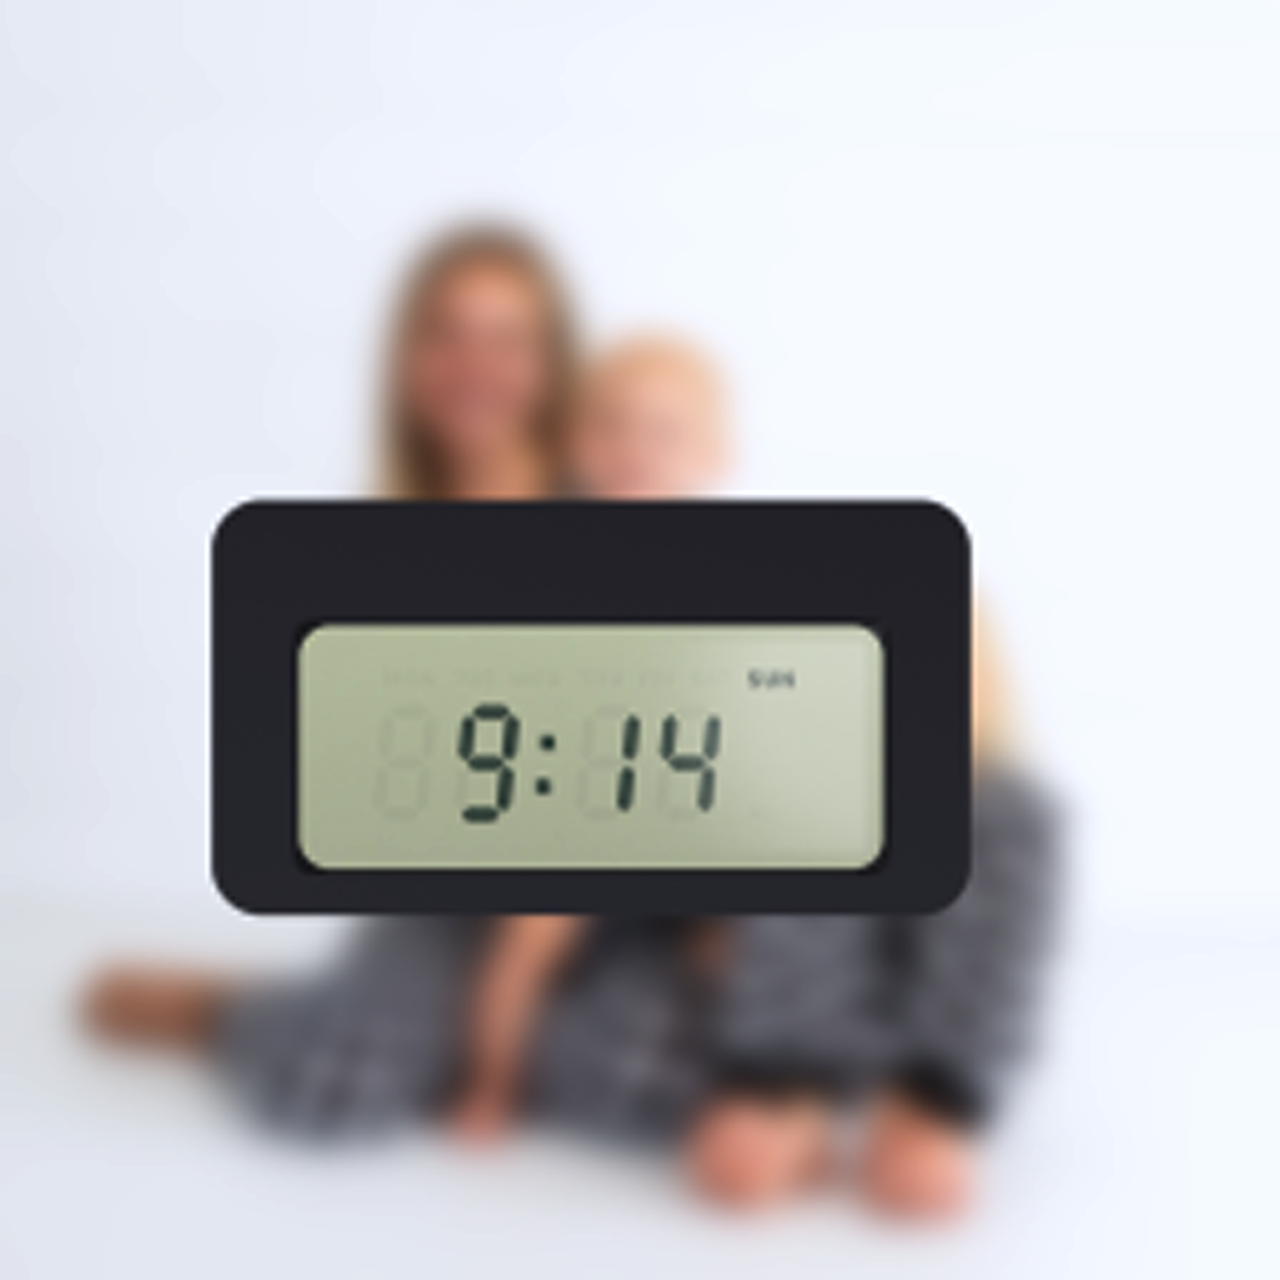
9:14
